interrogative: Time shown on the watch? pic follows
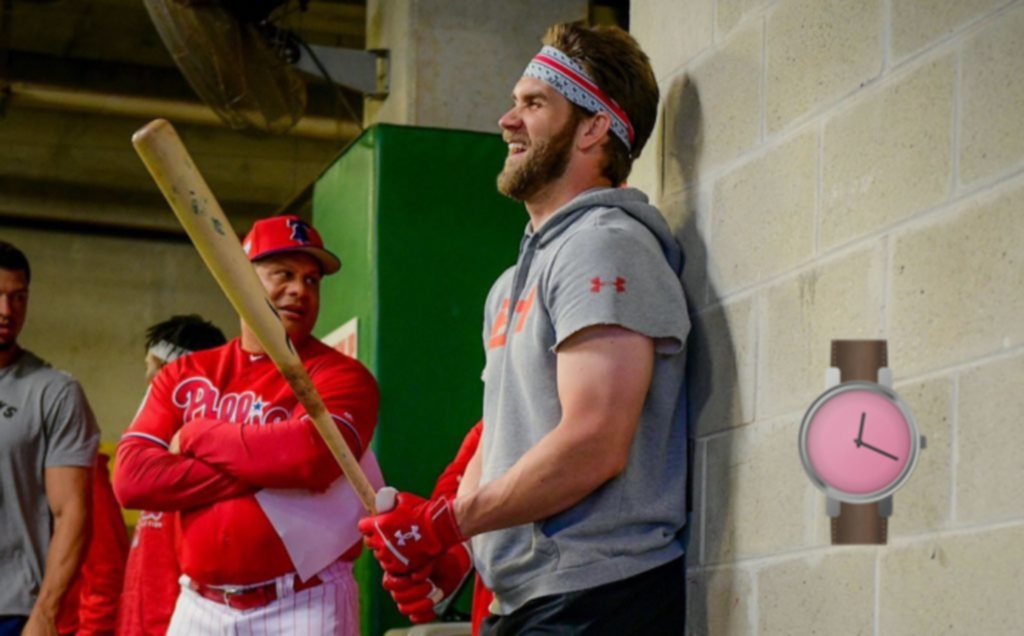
12:19
